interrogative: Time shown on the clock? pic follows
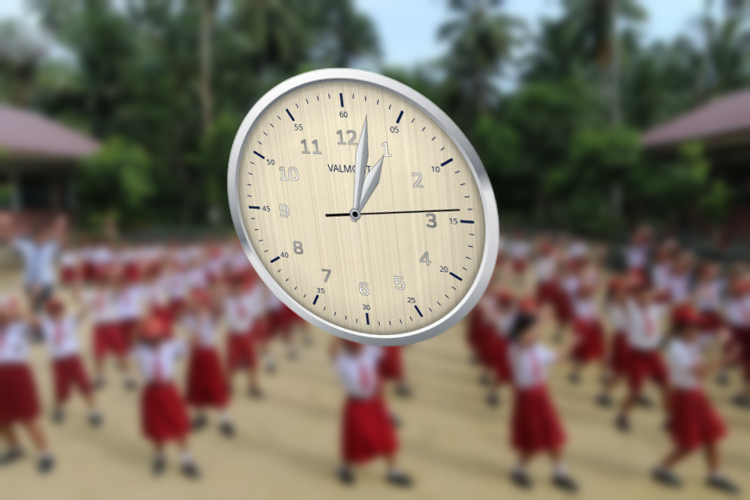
1:02:14
